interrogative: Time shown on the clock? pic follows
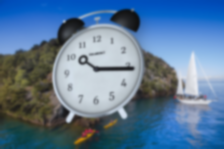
10:16
